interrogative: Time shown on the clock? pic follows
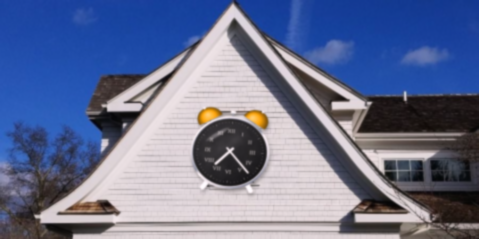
7:23
